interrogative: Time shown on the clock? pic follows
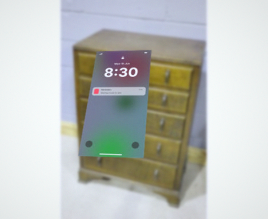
8:30
